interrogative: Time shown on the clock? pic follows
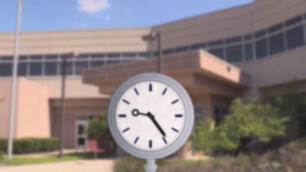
9:24
